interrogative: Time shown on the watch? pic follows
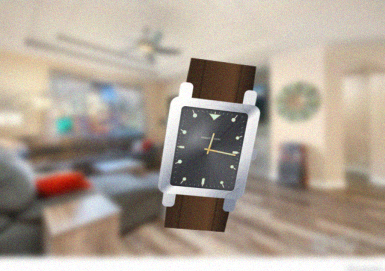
12:16
